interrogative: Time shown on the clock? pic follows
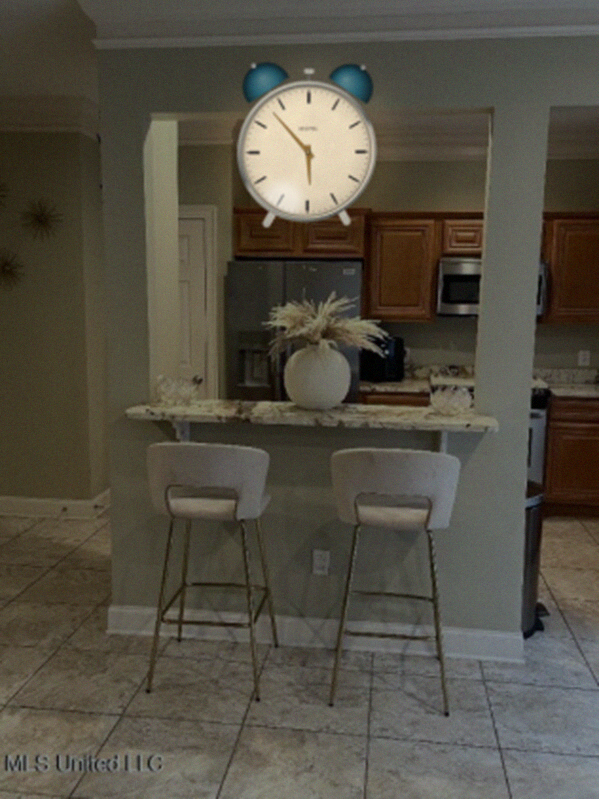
5:53
